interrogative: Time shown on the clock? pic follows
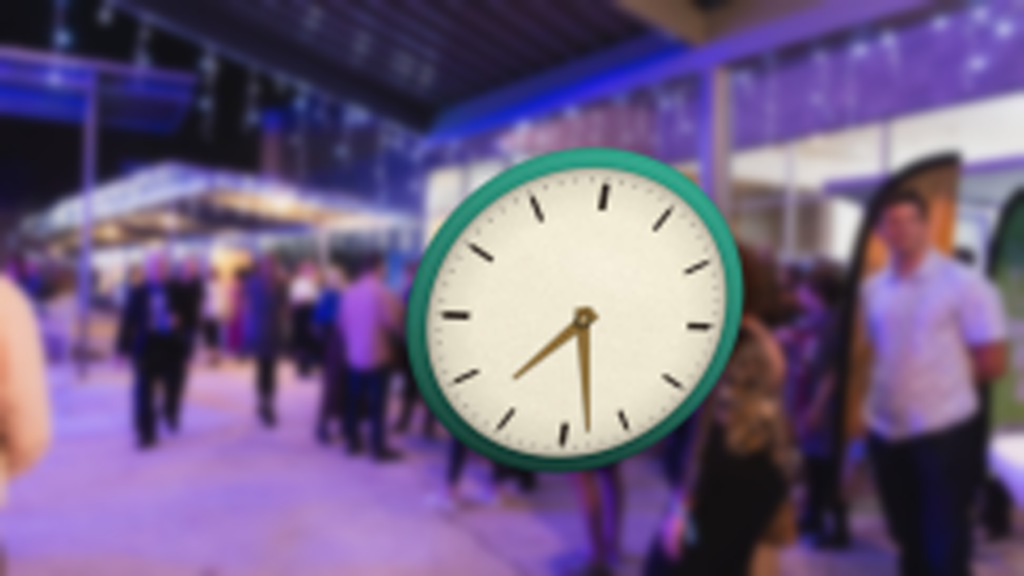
7:28
